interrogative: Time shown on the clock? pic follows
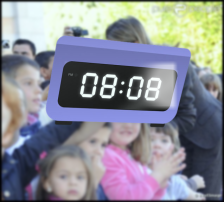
8:08
